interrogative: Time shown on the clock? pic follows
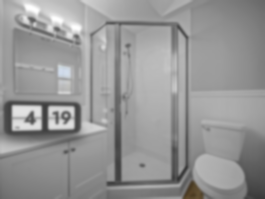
4:19
